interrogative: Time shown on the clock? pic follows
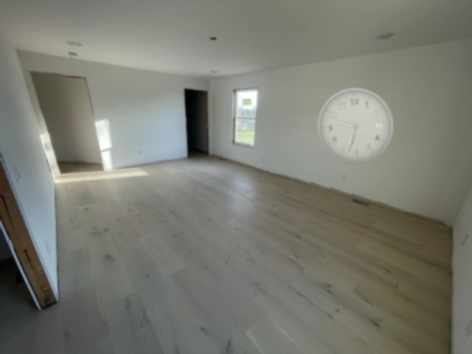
9:33
